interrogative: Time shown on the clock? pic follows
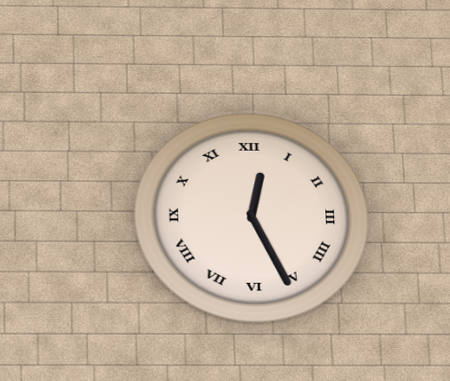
12:26
